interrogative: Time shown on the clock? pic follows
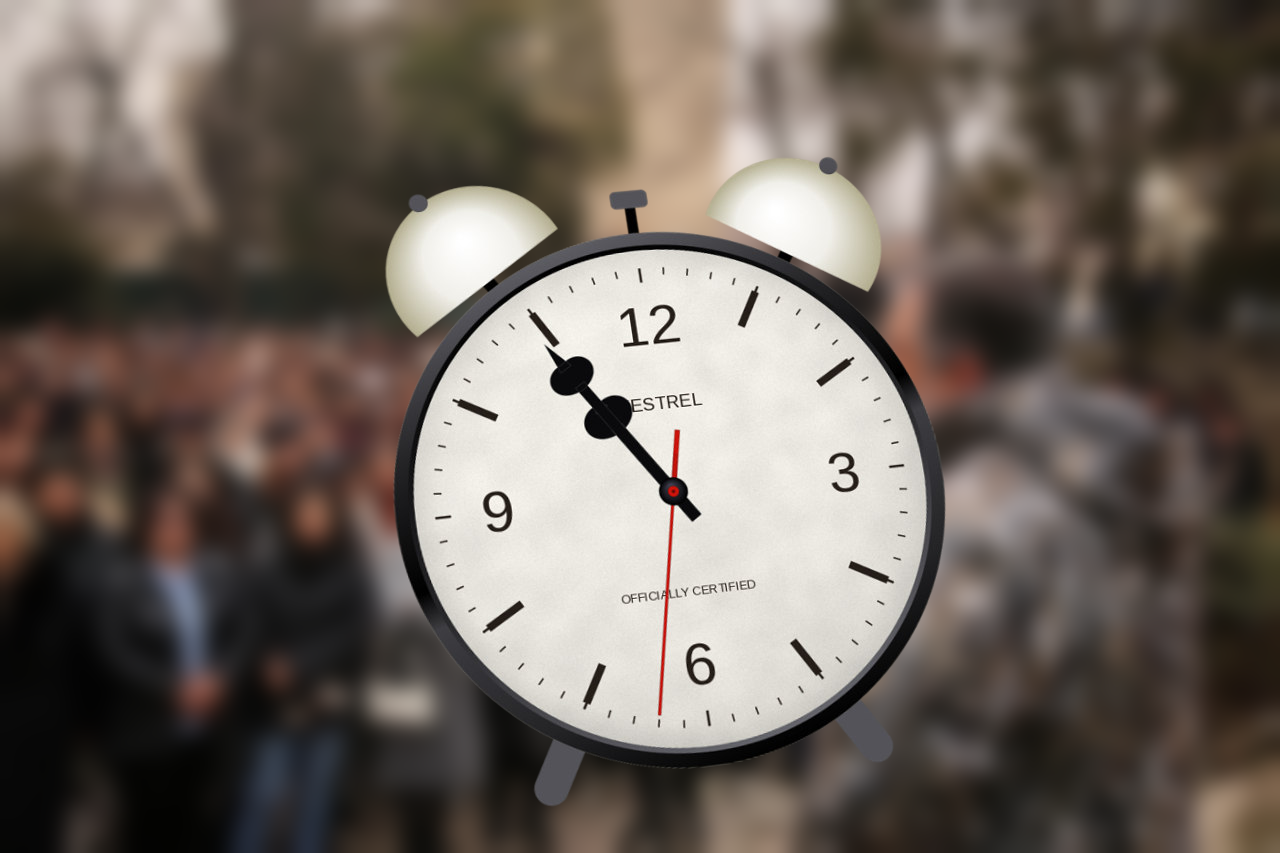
10:54:32
